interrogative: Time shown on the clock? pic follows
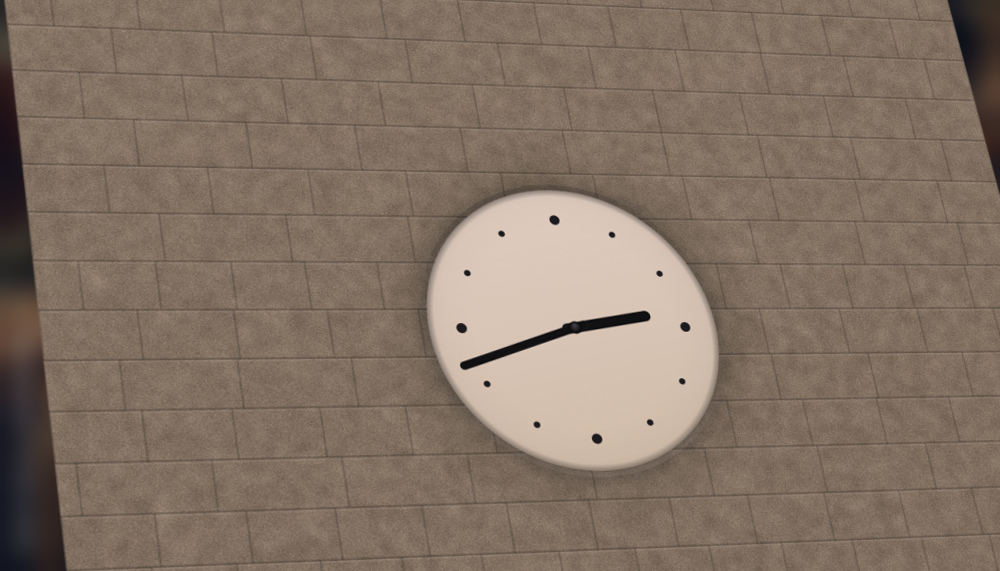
2:42
